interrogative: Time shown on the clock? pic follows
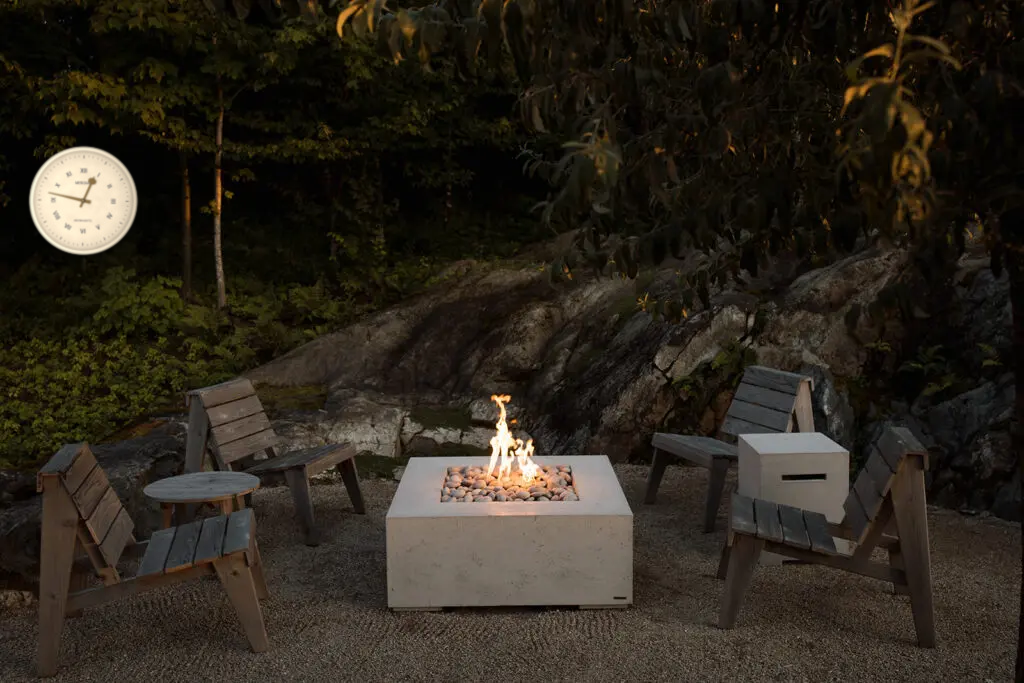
12:47
